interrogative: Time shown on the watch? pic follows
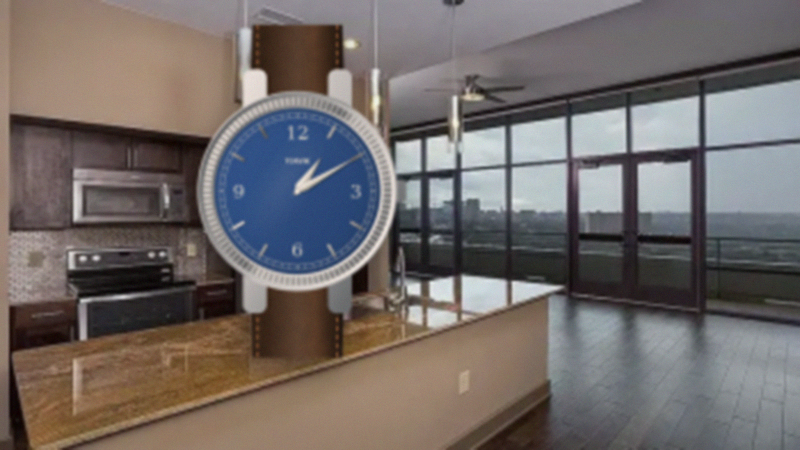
1:10
